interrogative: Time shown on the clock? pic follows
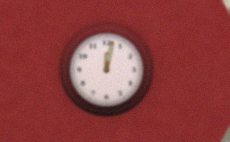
12:02
